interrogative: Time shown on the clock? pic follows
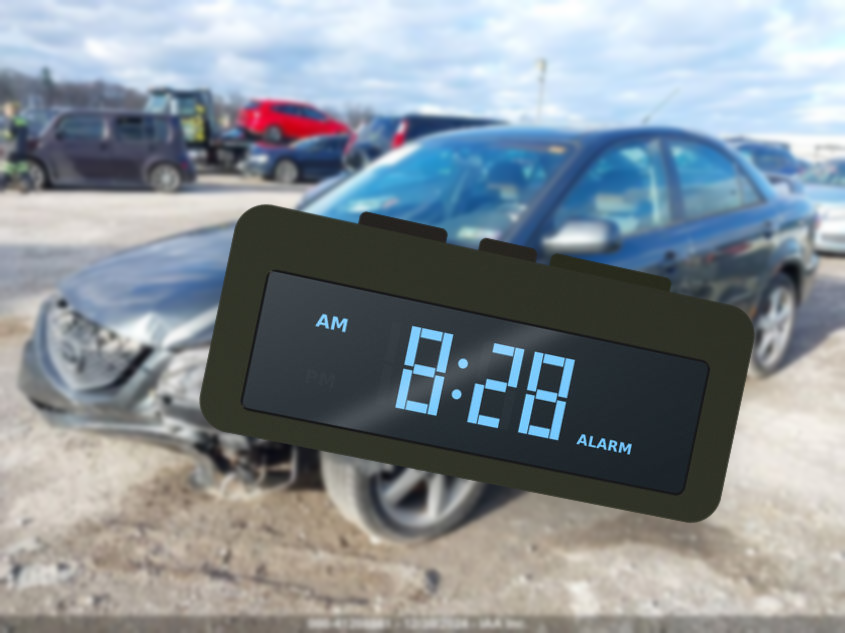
8:28
